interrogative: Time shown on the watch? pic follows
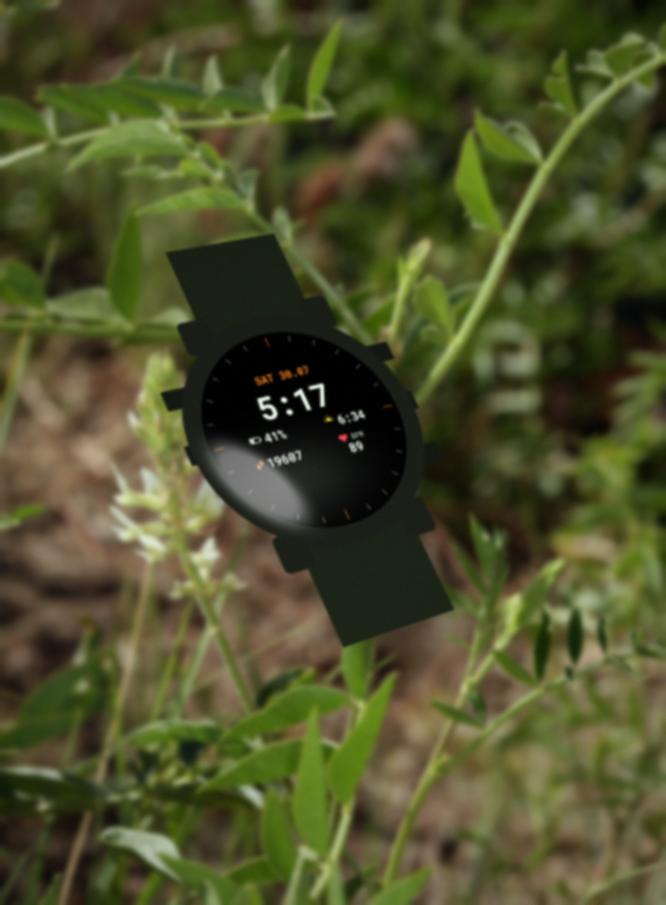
5:17
